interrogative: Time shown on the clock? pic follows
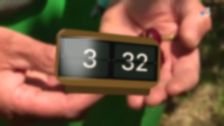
3:32
